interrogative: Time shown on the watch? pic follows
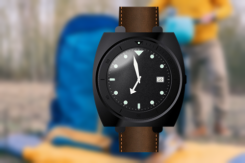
6:58
